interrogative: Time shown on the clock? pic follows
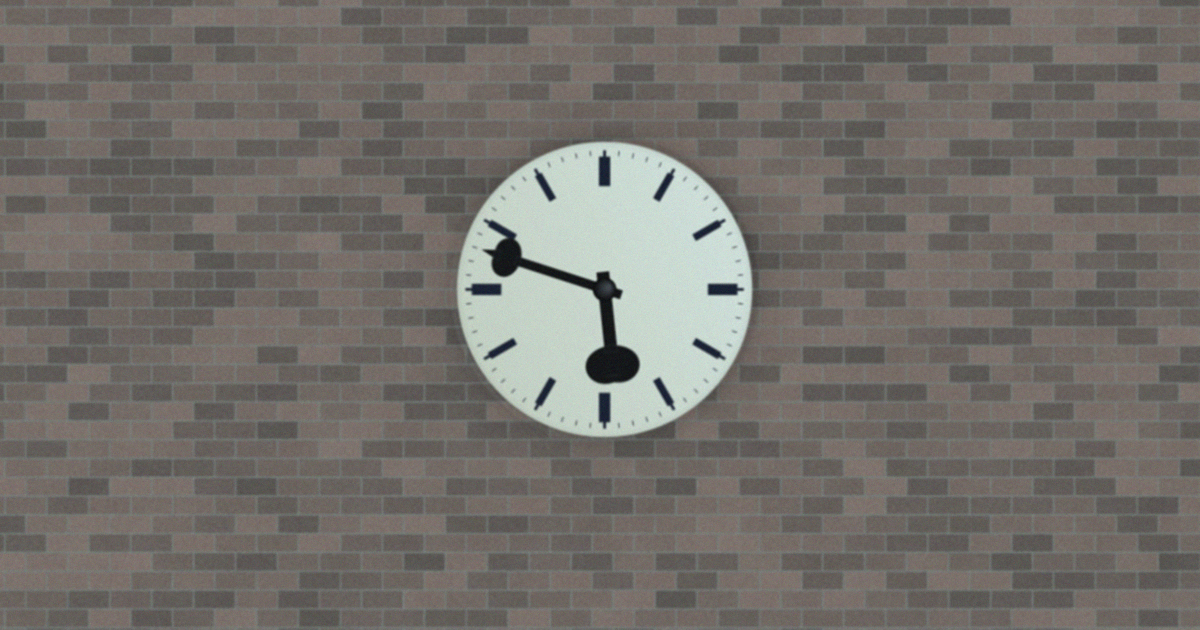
5:48
